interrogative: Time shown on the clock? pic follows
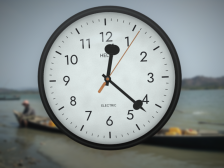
12:22:06
